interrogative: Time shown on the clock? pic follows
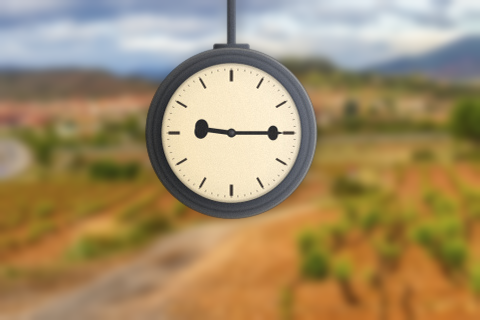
9:15
